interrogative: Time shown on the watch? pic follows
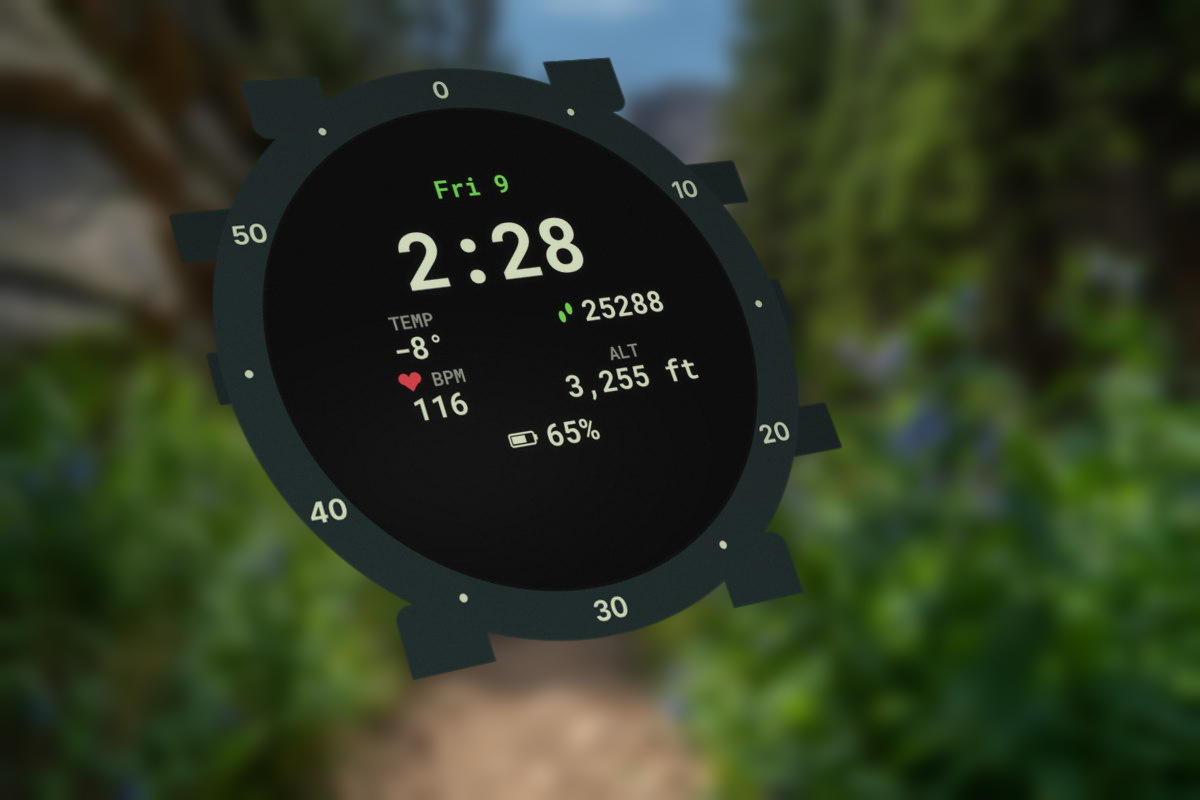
2:28
